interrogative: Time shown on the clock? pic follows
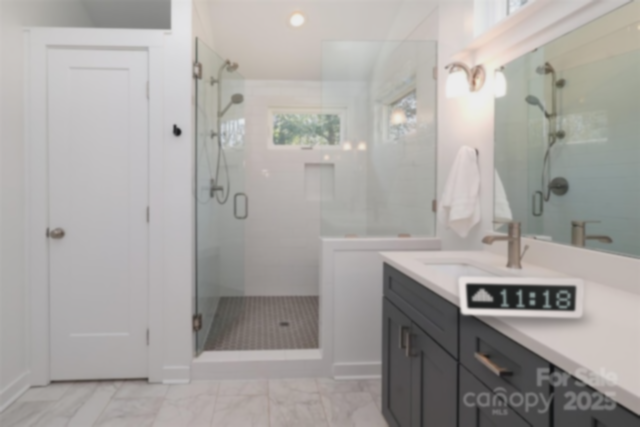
11:18
